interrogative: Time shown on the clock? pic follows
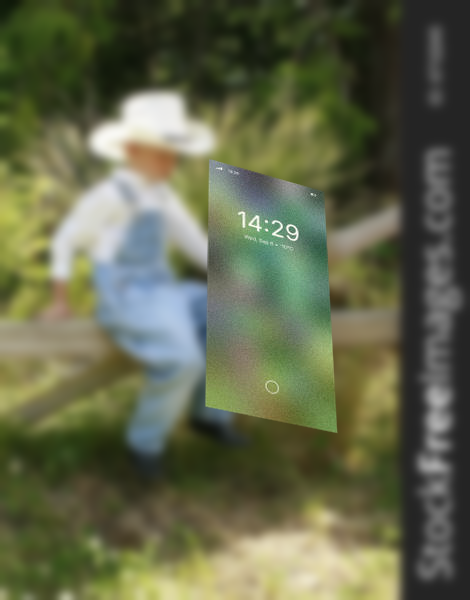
14:29
